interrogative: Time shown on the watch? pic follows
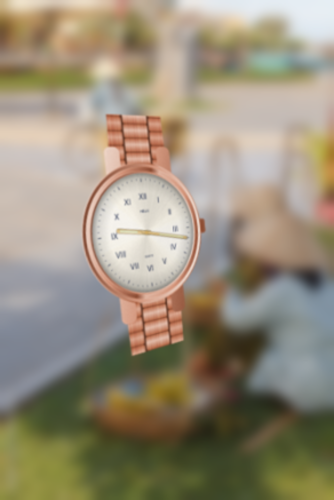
9:17
